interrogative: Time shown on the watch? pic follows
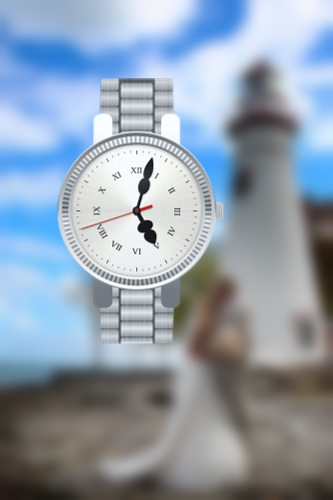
5:02:42
